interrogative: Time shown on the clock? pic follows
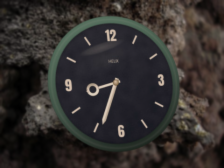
8:34
